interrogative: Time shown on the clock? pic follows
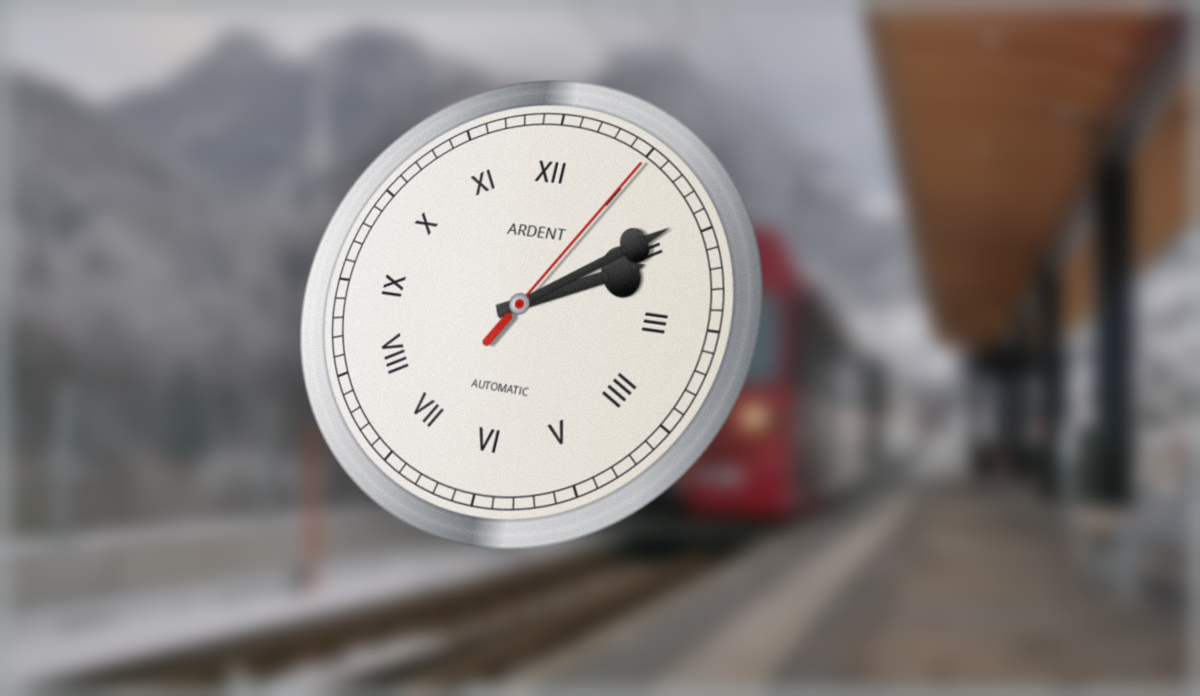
2:09:05
